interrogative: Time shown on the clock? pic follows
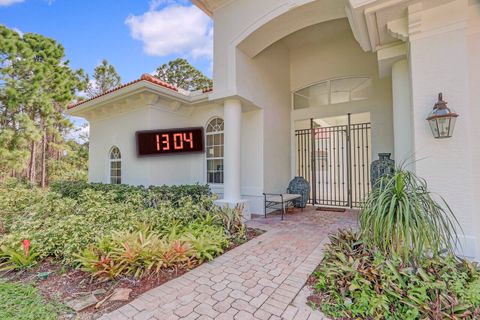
13:04
